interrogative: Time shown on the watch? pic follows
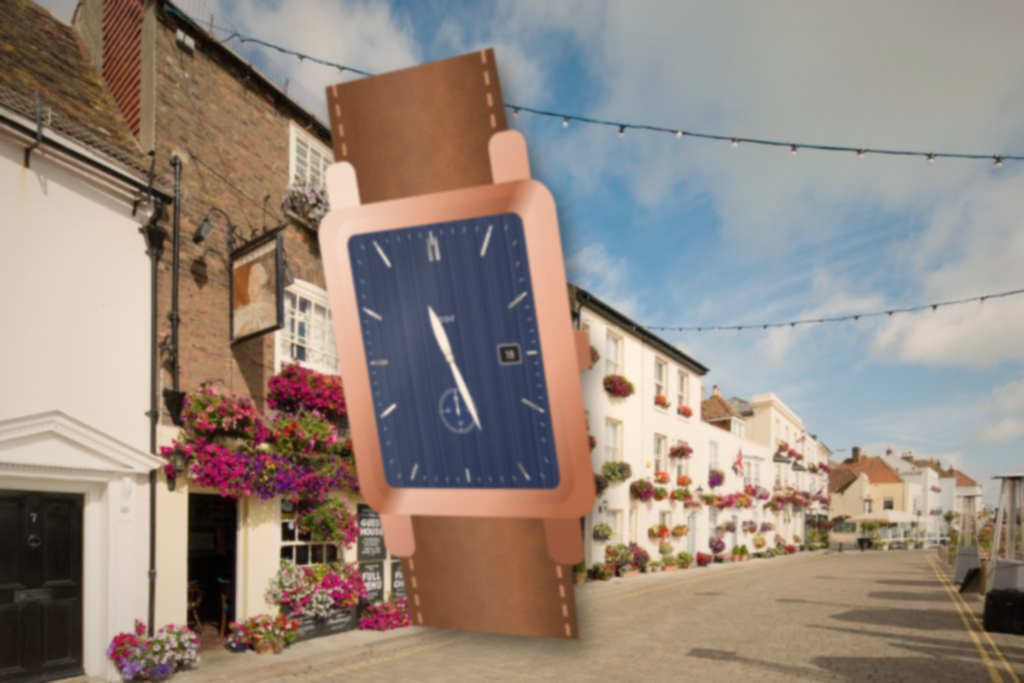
11:27
